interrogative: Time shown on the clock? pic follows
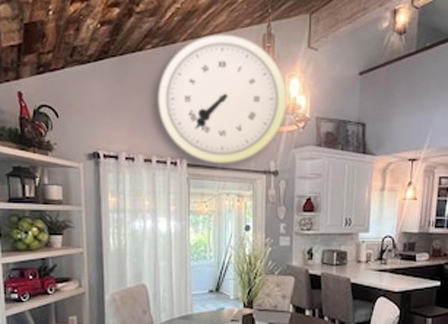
7:37
